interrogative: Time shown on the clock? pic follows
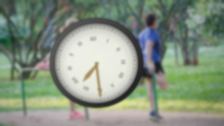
7:30
